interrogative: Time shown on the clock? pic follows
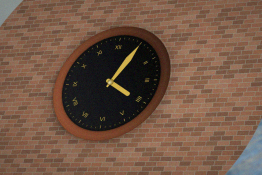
4:05
